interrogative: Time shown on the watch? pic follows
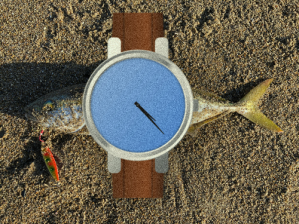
4:23
